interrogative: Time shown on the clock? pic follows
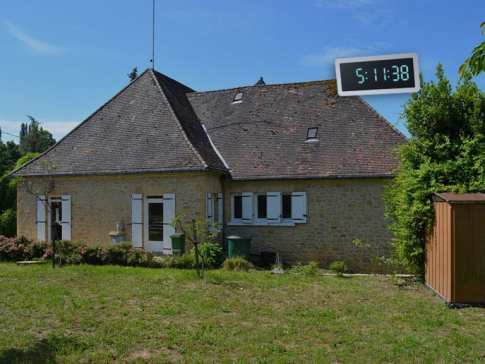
5:11:38
